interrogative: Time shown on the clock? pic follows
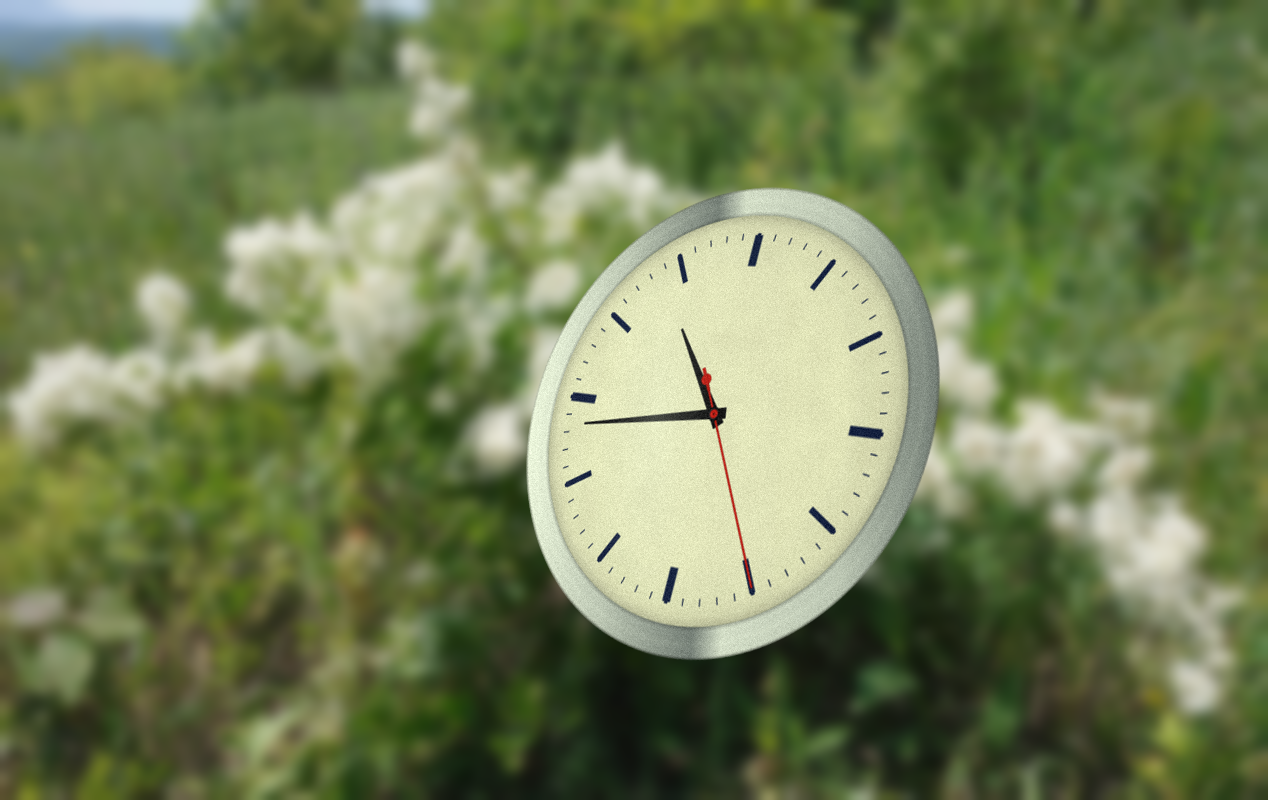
10:43:25
